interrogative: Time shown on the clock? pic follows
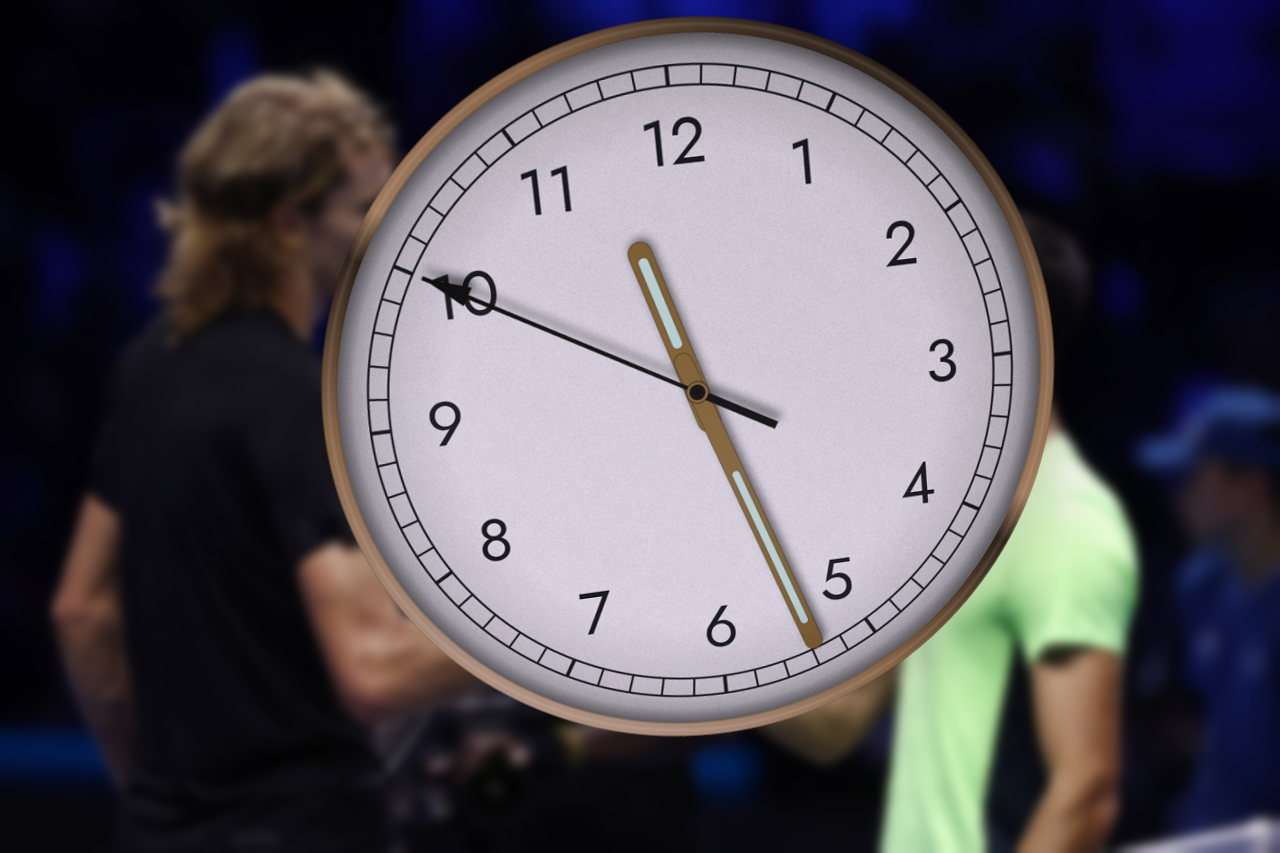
11:26:50
